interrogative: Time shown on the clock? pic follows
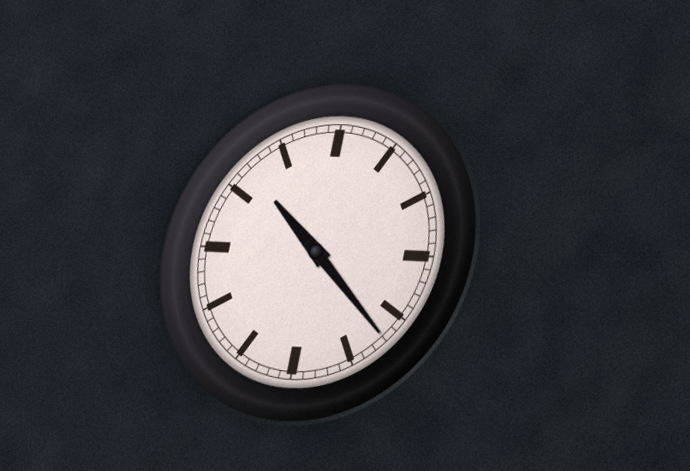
10:22
